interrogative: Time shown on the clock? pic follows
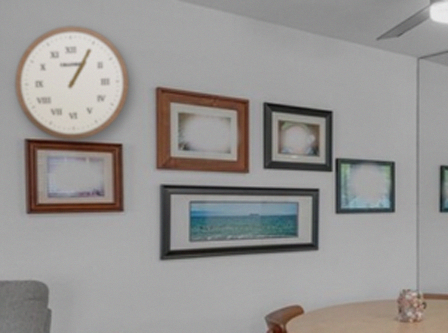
1:05
